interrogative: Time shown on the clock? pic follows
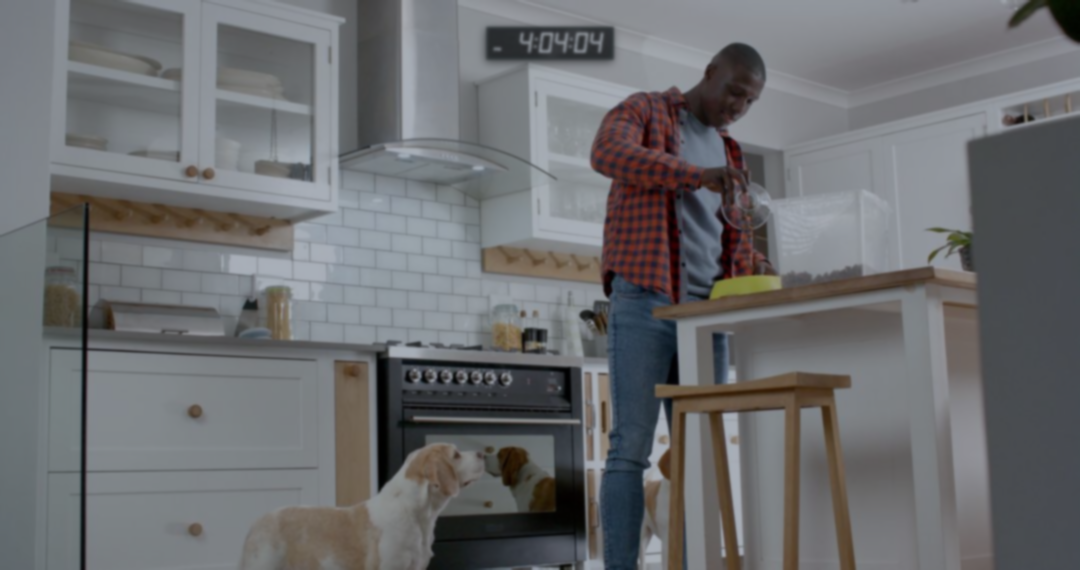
4:04:04
